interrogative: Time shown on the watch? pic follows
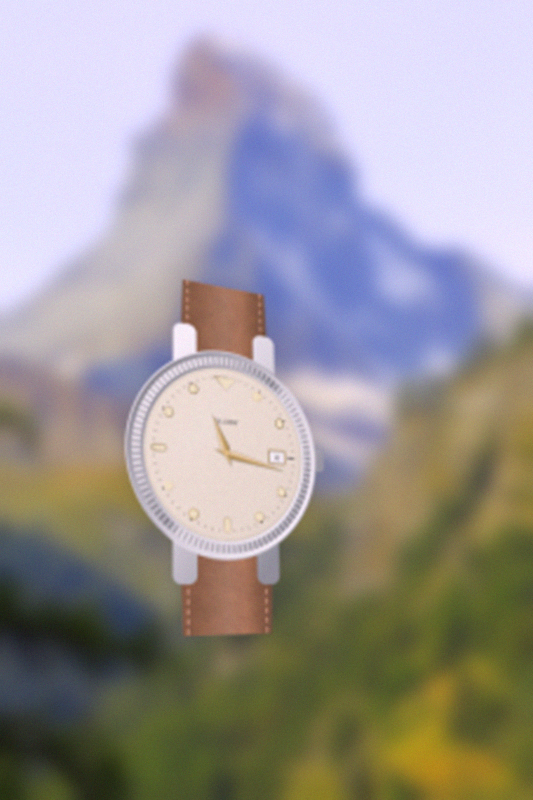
11:17
